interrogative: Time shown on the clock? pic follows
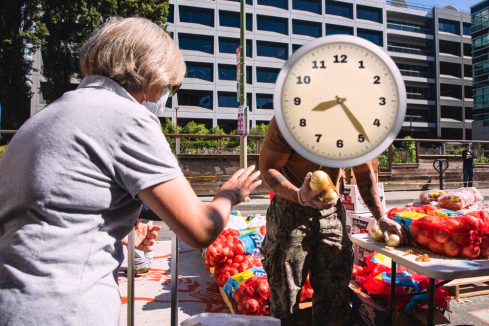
8:24
